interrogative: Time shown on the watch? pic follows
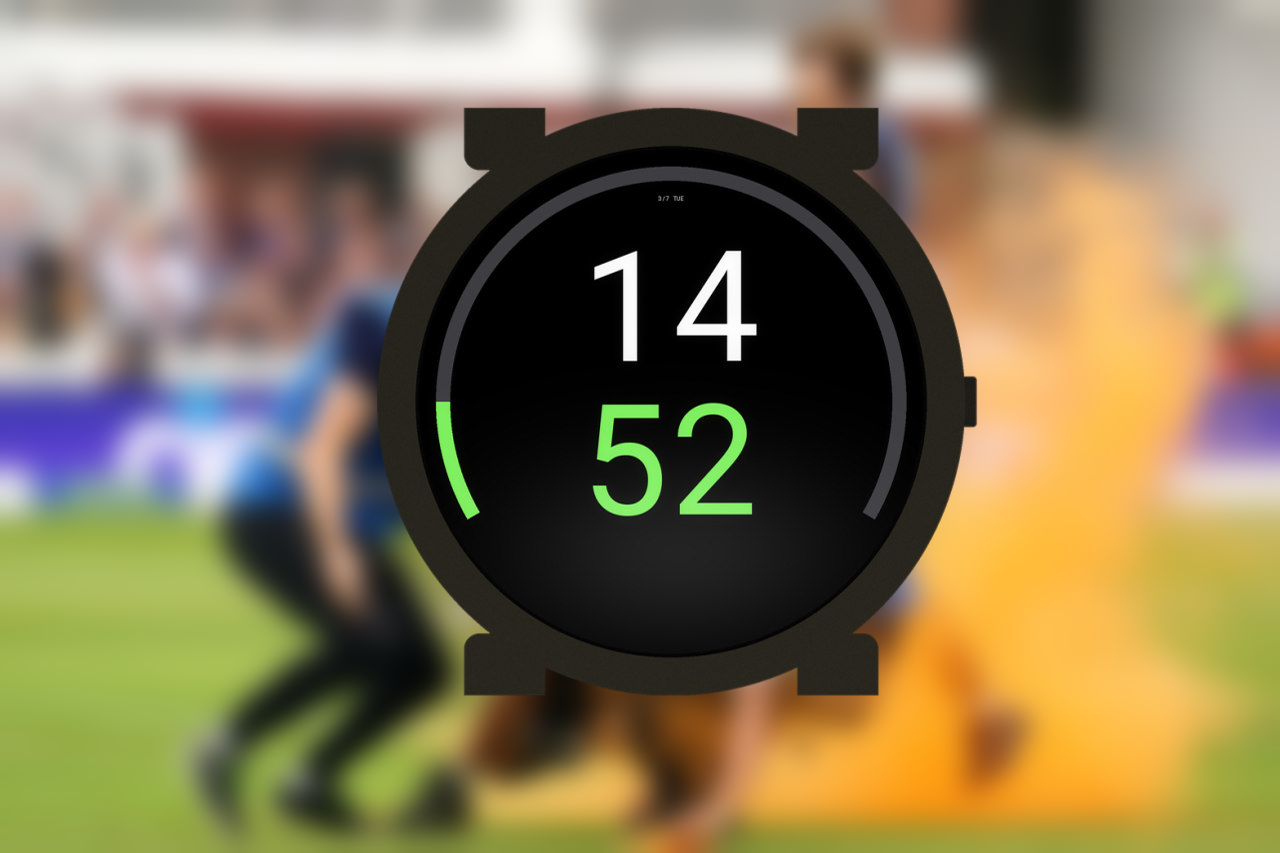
14:52
